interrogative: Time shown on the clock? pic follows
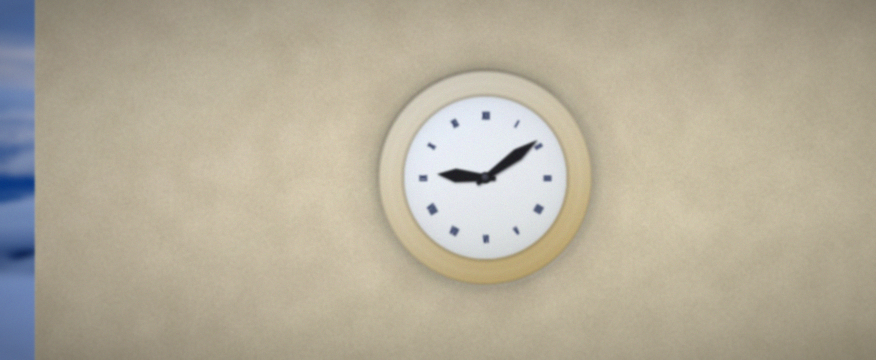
9:09
